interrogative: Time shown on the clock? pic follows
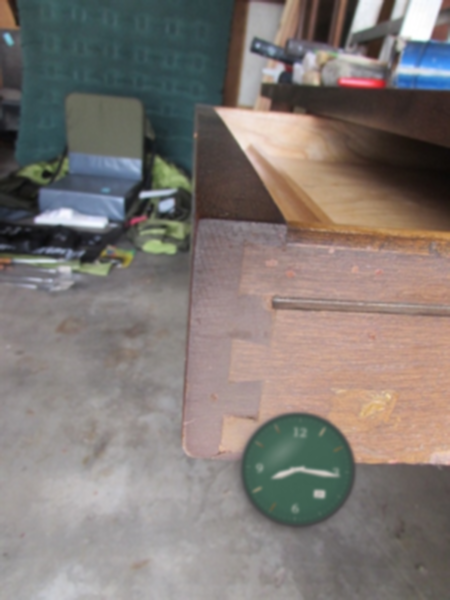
8:16
